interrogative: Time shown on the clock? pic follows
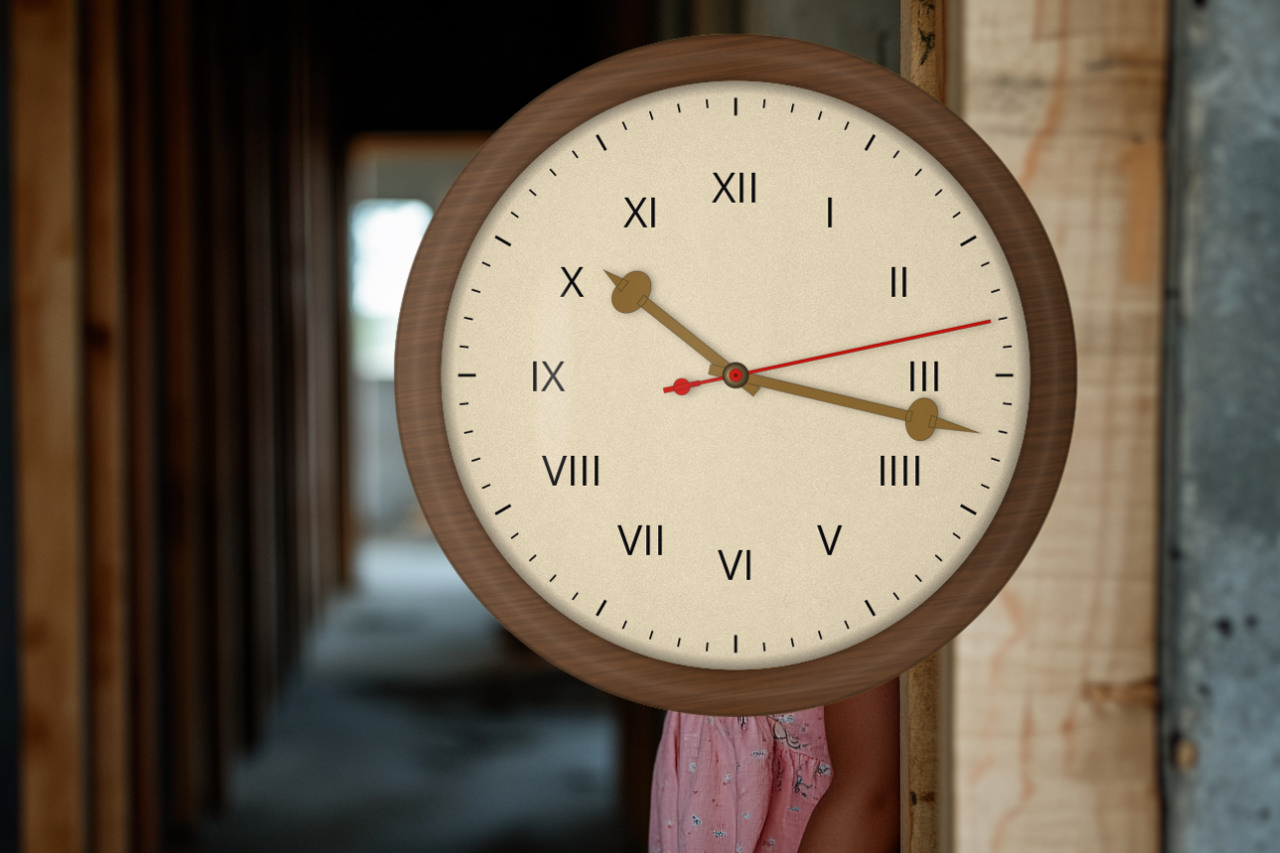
10:17:13
